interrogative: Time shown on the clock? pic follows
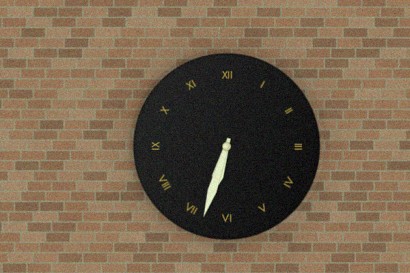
6:33
